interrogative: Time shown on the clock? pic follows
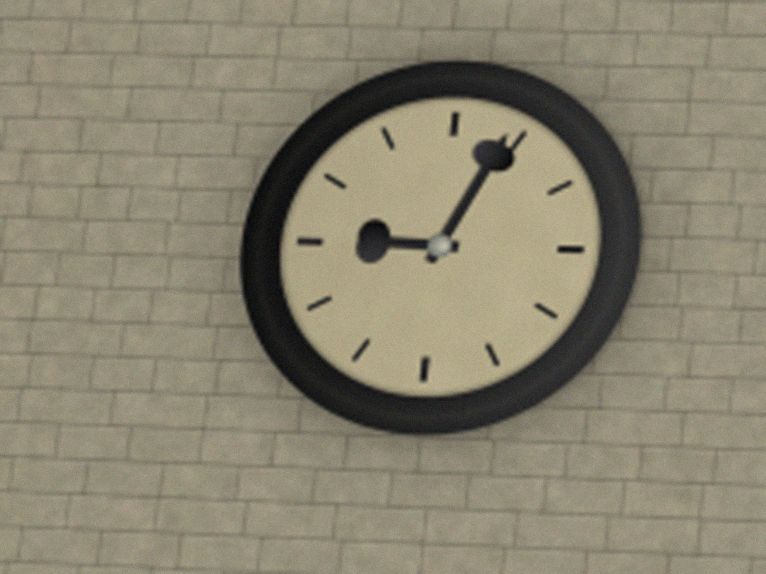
9:04
